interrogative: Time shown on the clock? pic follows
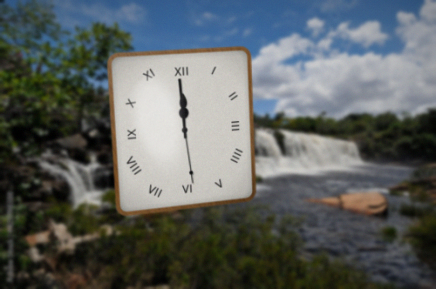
11:59:29
